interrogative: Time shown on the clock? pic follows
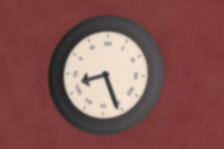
8:26
